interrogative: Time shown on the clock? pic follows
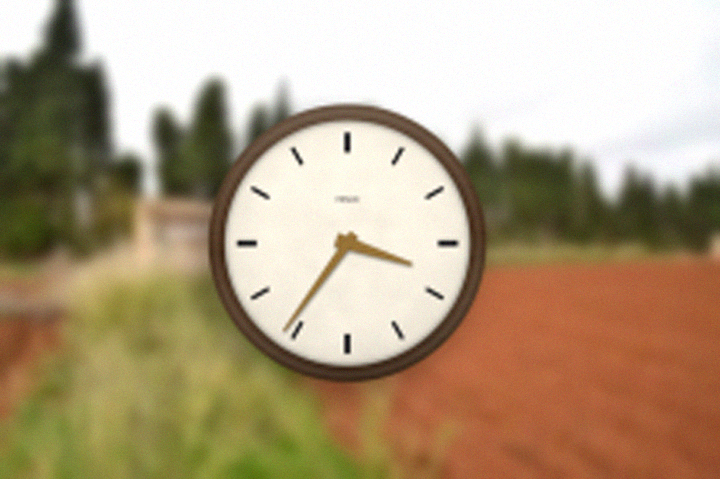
3:36
